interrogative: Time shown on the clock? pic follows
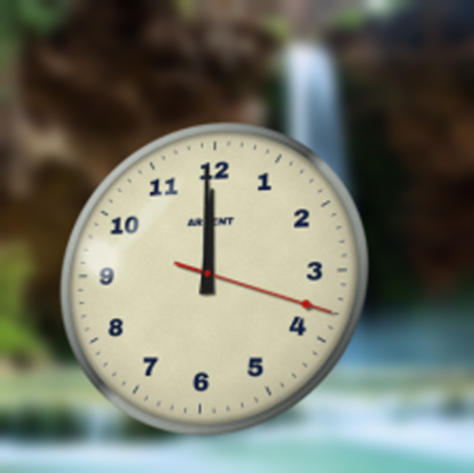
11:59:18
